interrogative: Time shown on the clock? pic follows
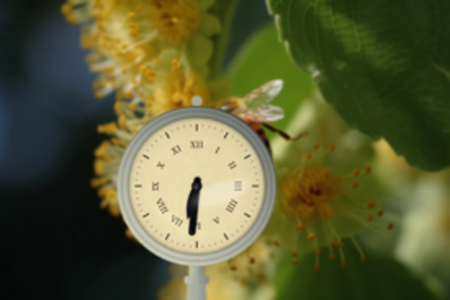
6:31
